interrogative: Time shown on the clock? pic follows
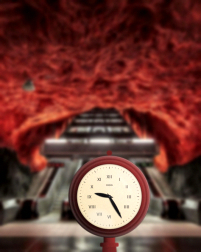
9:25
